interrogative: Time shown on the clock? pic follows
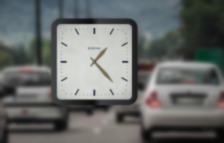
1:23
